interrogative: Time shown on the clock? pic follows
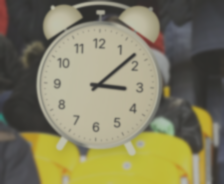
3:08
